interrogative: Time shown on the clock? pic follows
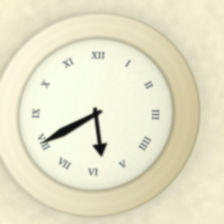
5:40
